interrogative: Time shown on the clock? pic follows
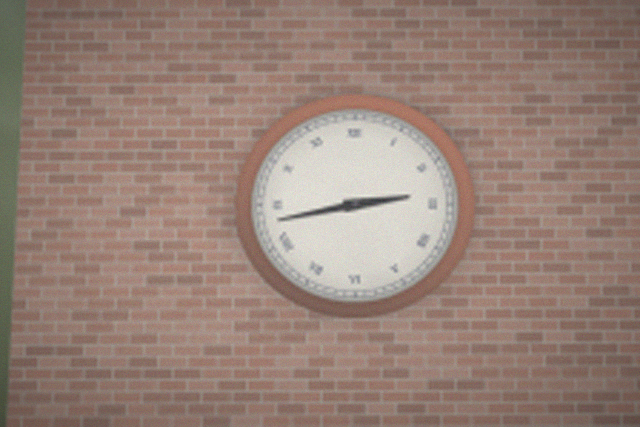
2:43
